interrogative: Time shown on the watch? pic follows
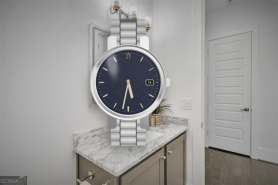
5:32
